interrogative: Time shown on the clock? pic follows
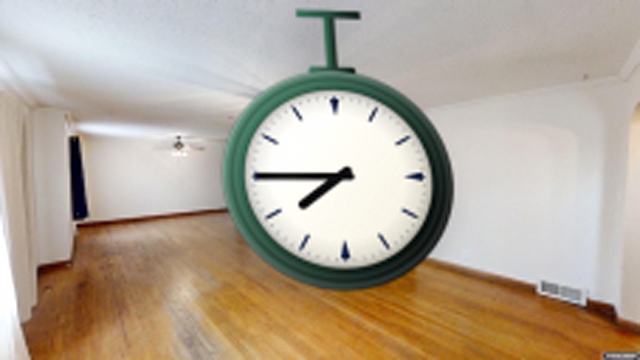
7:45
